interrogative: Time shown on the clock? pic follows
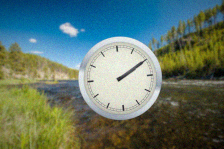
2:10
